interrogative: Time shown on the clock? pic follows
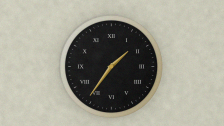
1:36
